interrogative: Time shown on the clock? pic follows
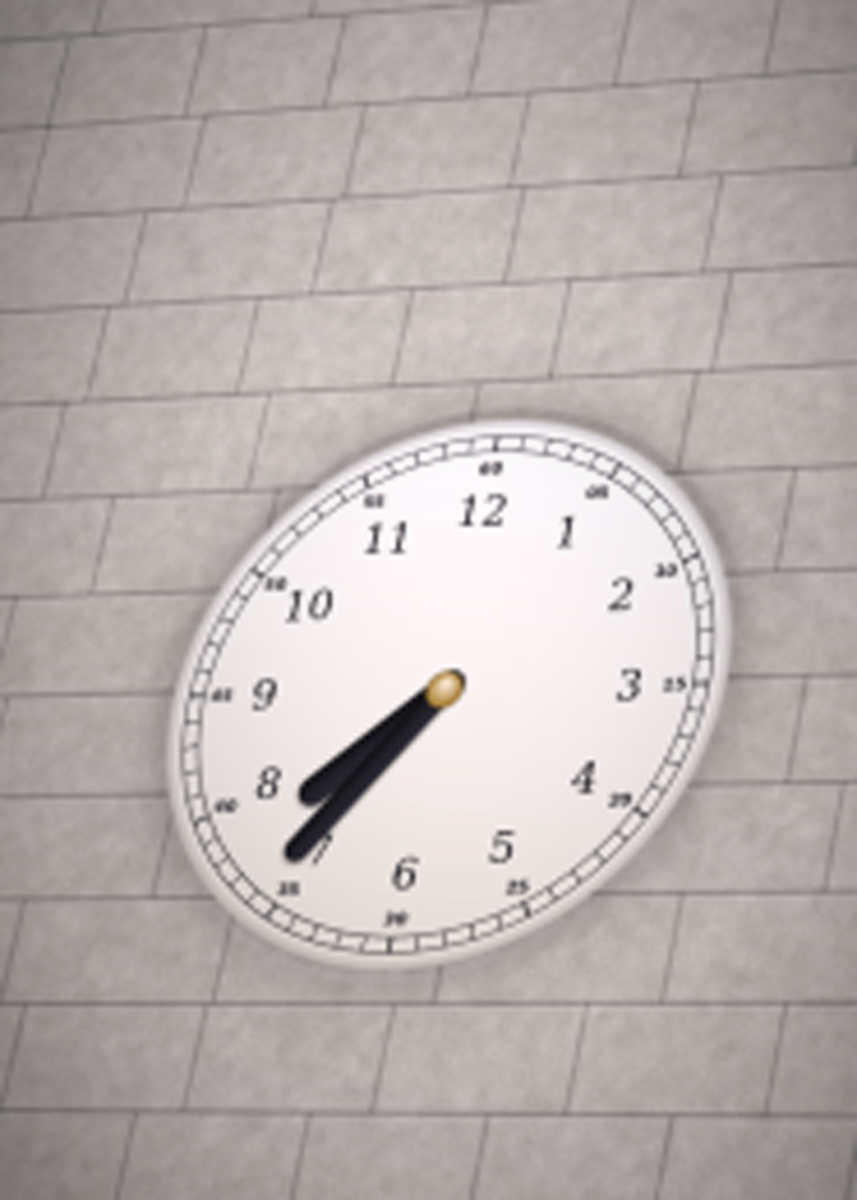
7:36
